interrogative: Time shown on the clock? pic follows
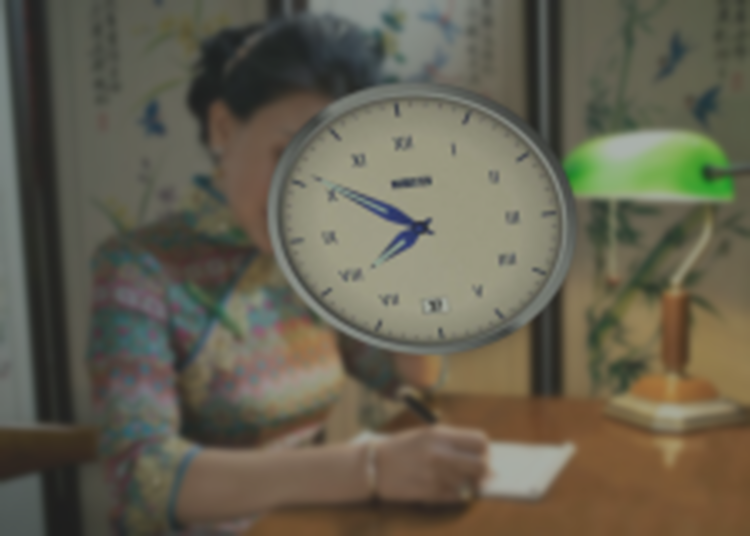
7:51
